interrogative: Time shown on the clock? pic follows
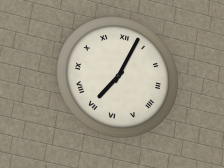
7:03
